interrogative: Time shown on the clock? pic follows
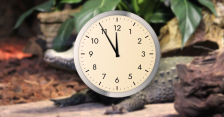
11:55
